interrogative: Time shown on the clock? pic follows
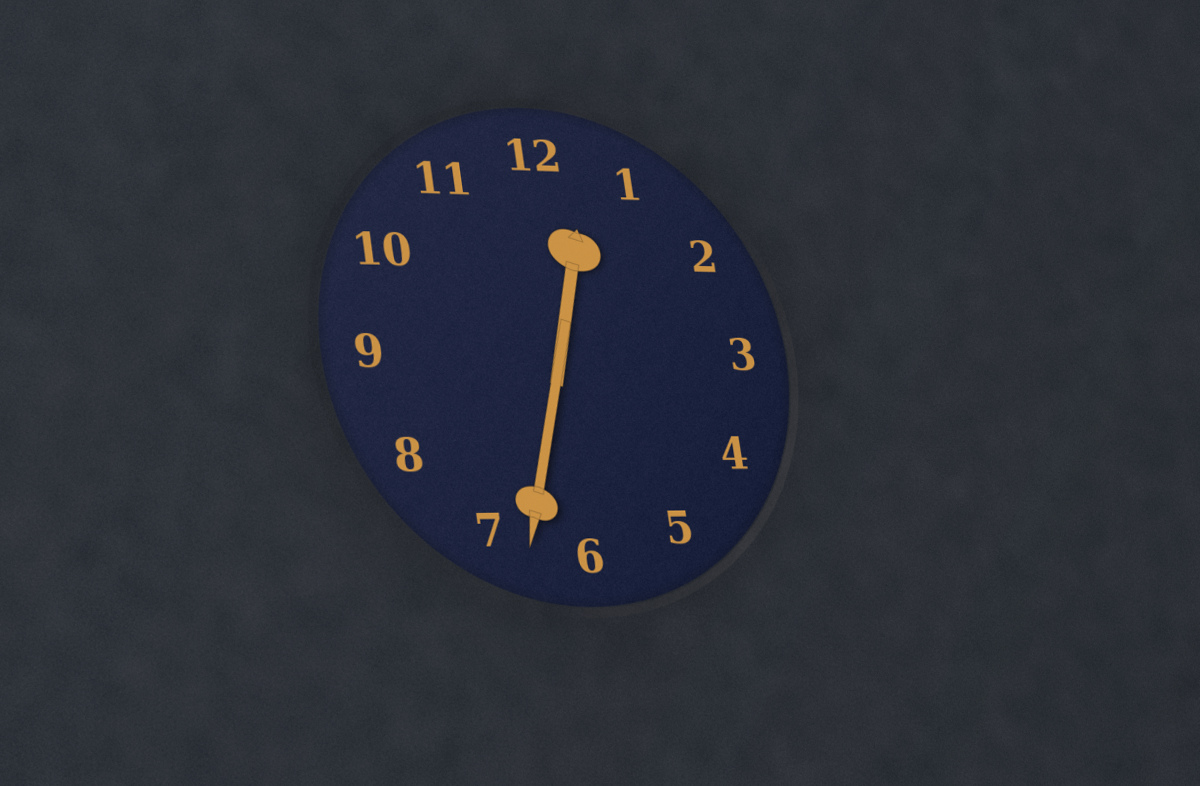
12:33
